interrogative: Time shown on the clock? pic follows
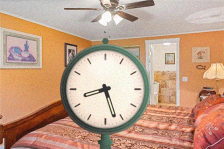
8:27
